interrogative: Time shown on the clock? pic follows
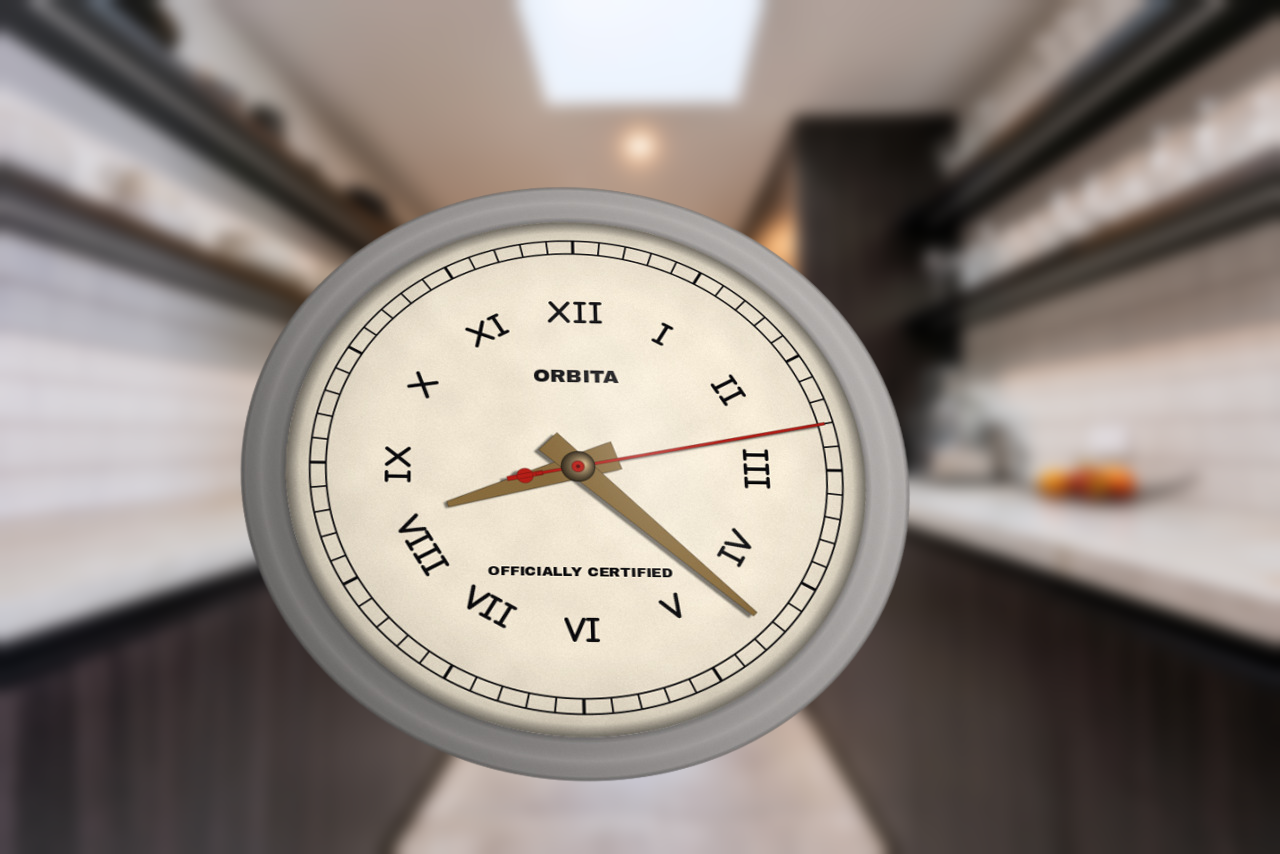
8:22:13
